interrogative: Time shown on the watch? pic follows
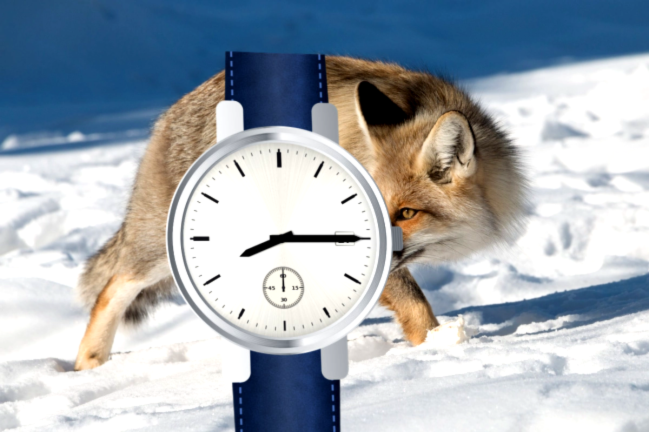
8:15
